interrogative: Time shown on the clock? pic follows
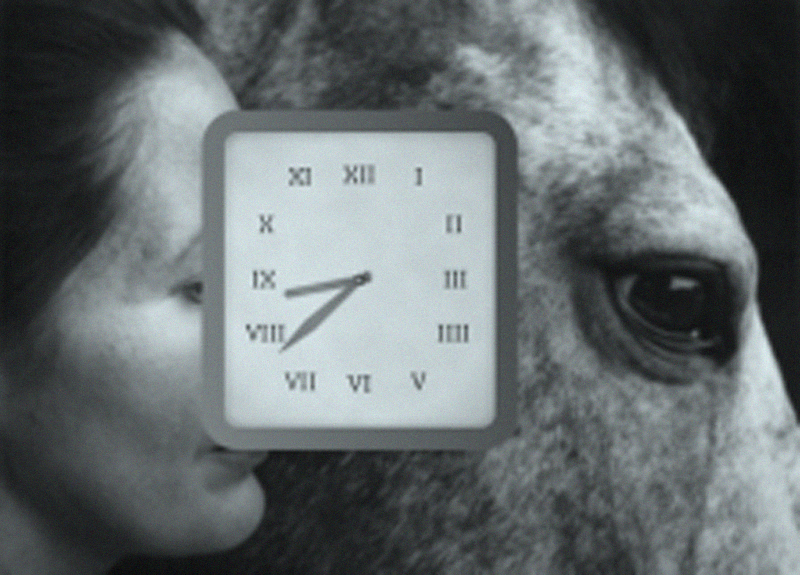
8:38
